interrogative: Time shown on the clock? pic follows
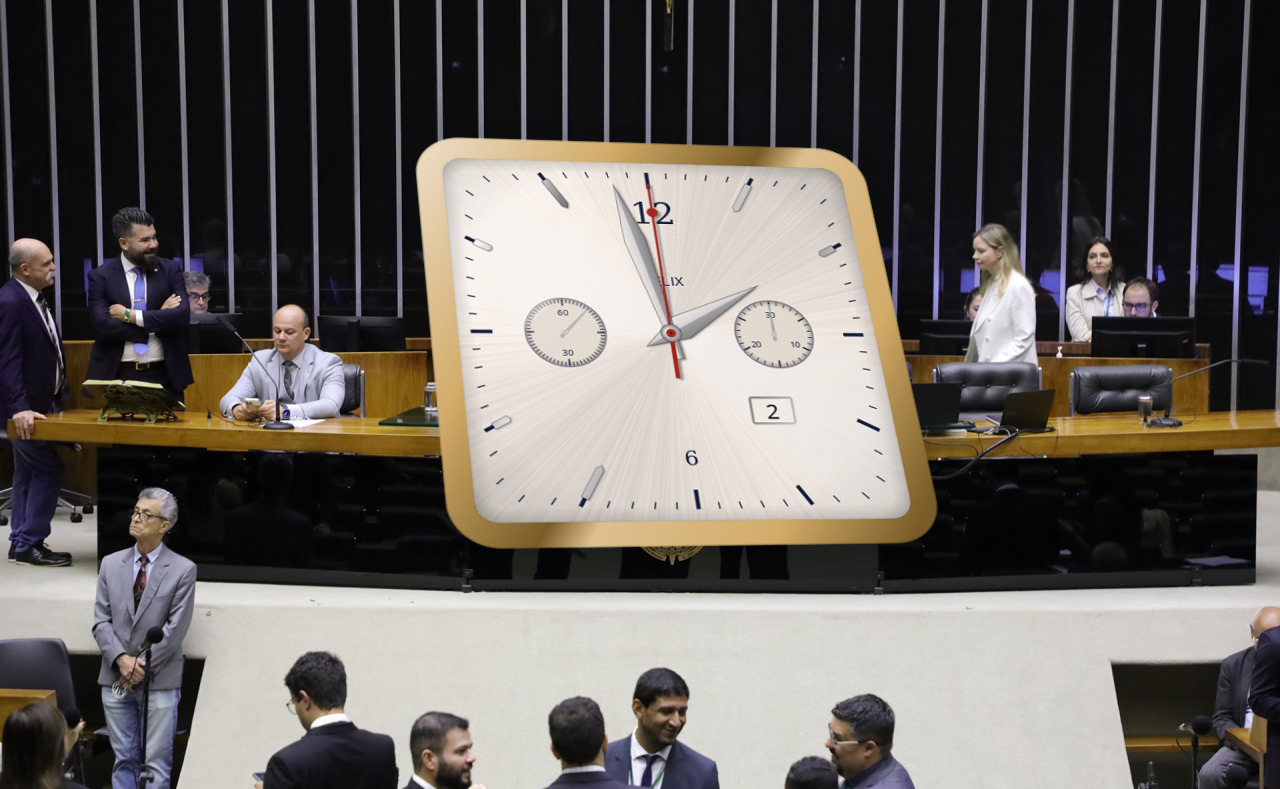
1:58:07
